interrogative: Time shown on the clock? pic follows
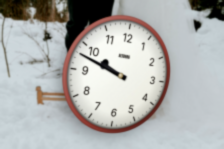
9:48
